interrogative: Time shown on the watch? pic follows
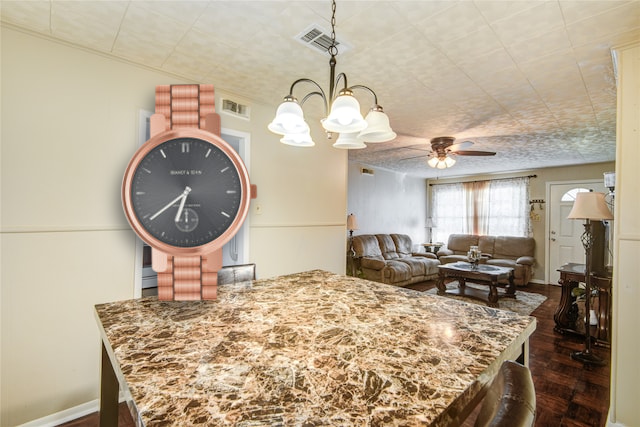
6:39
